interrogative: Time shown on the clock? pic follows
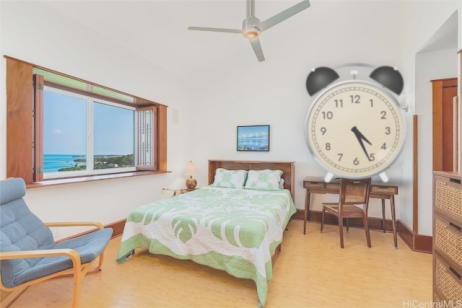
4:26
